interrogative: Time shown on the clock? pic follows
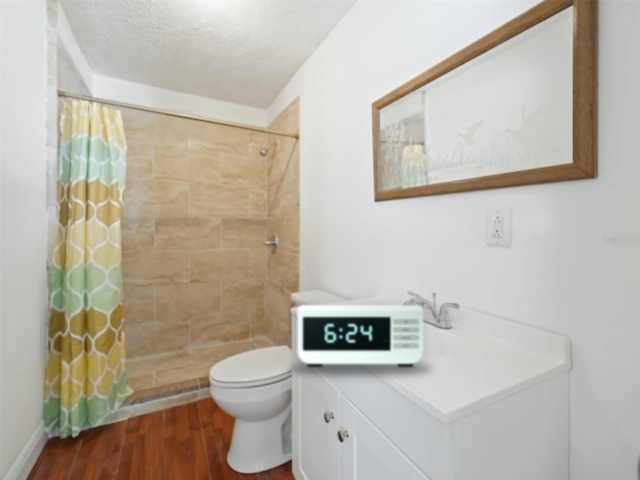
6:24
